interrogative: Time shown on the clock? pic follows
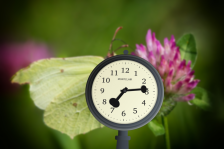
7:14
